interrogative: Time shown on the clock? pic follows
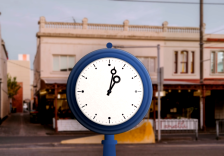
1:02
